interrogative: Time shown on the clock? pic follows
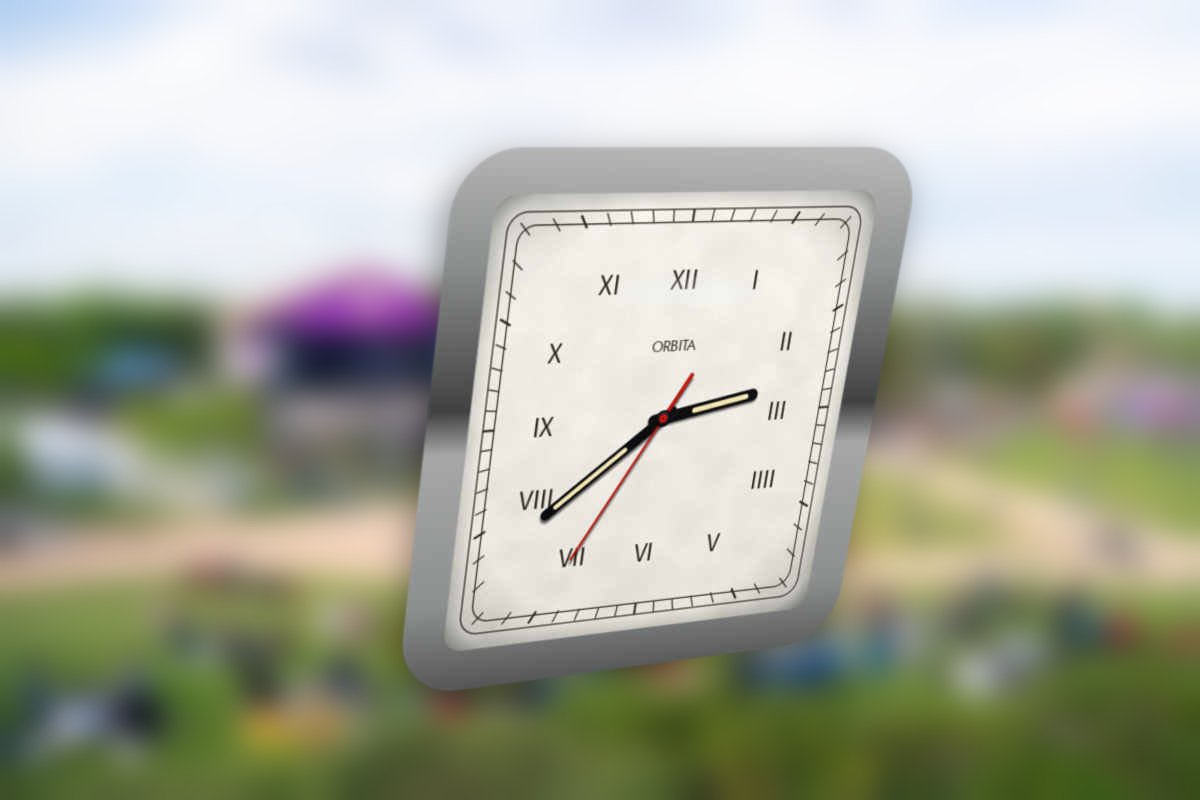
2:38:35
